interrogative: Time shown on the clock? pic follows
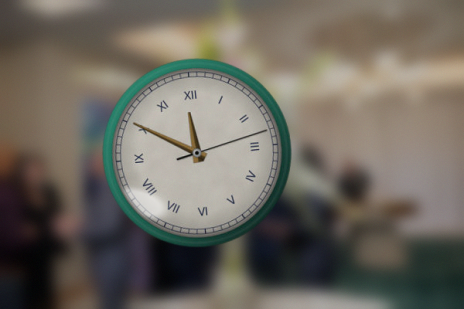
11:50:13
